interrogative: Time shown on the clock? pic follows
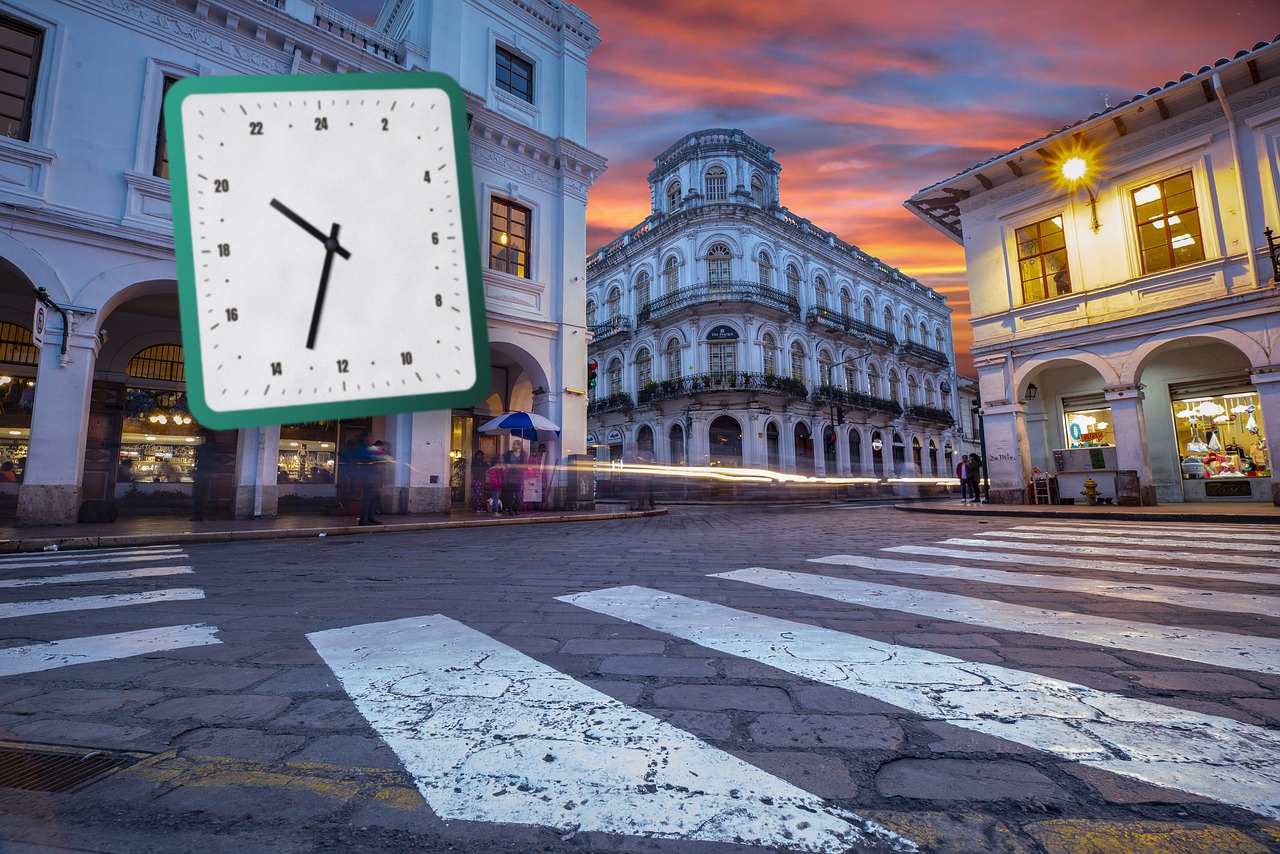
20:33
